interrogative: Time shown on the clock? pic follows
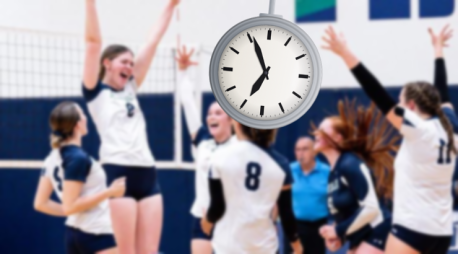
6:56
